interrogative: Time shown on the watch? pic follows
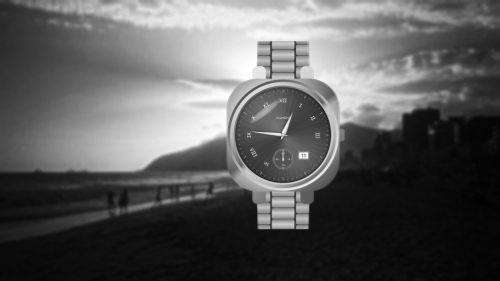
12:46
